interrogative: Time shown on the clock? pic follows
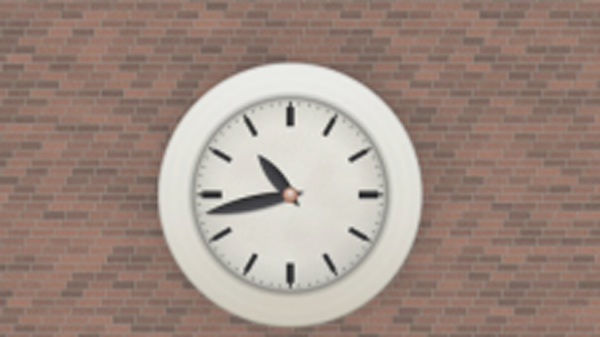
10:43
